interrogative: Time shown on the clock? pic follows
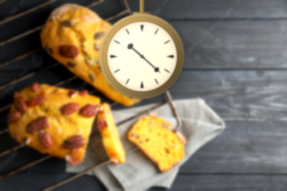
10:22
